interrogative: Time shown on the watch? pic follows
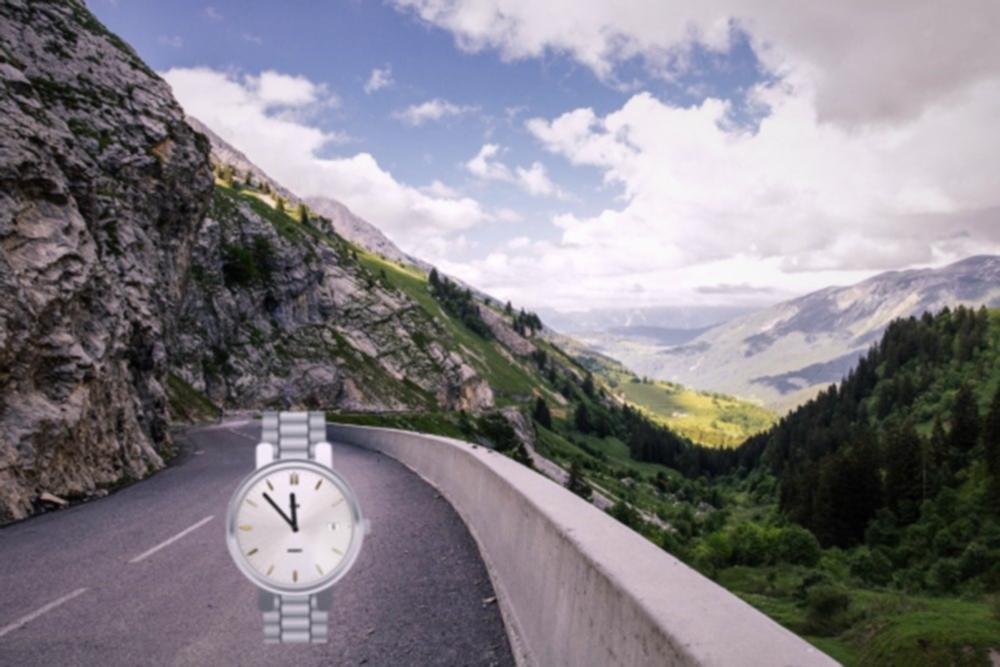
11:53
